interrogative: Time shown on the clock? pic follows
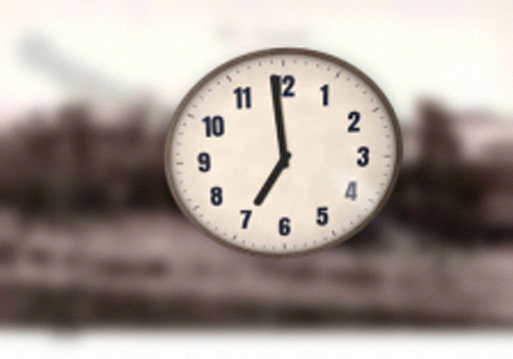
6:59
